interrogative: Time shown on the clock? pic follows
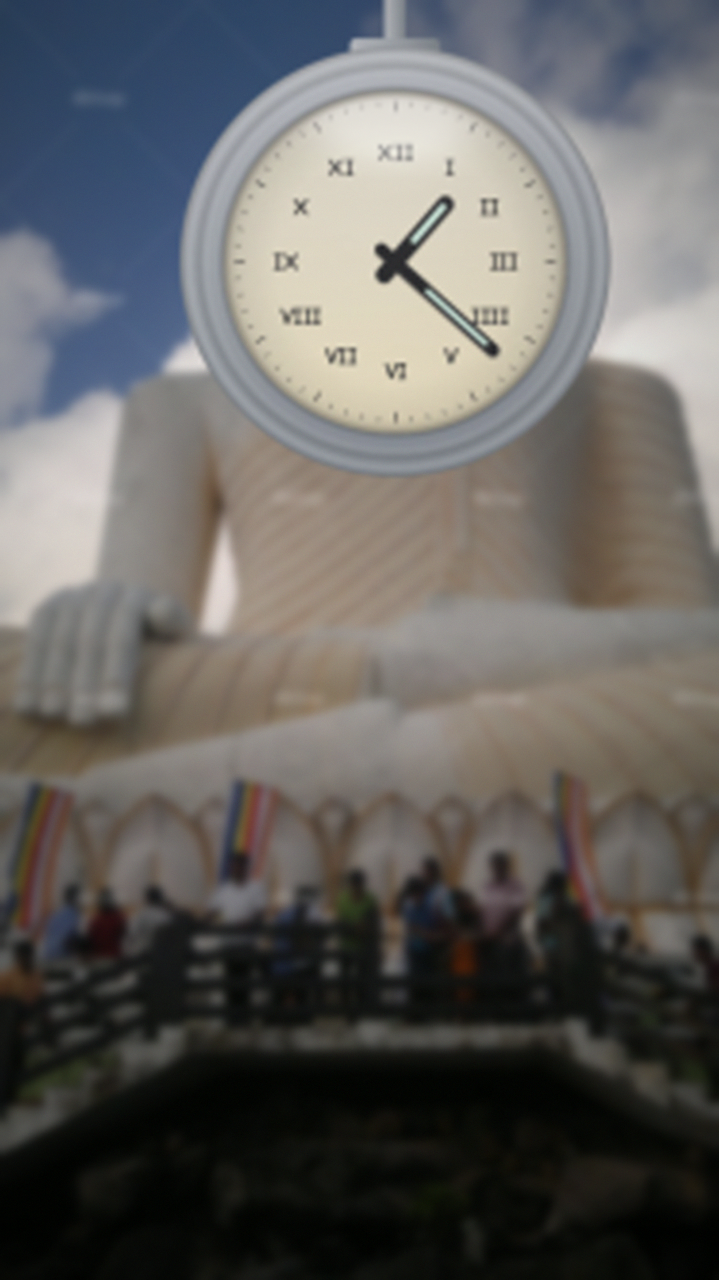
1:22
